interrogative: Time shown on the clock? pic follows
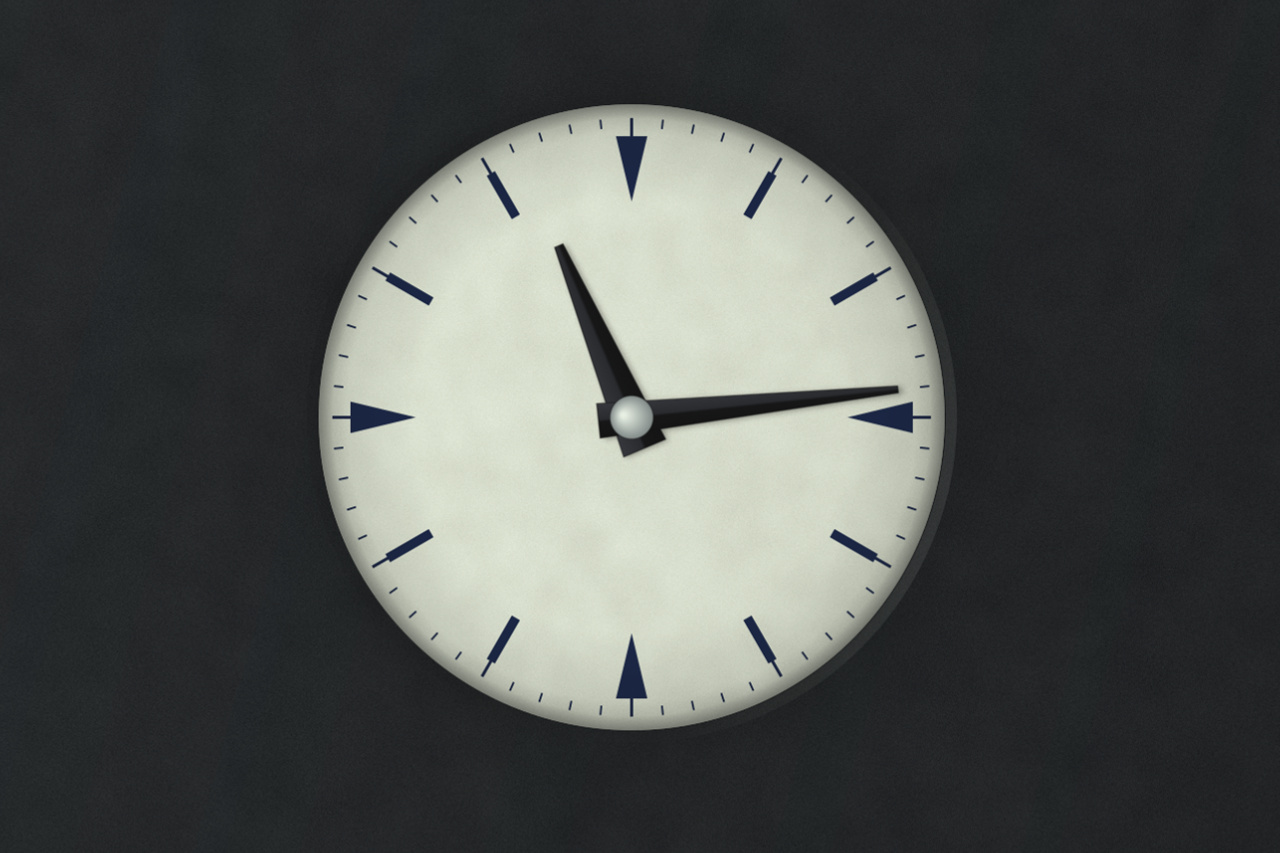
11:14
